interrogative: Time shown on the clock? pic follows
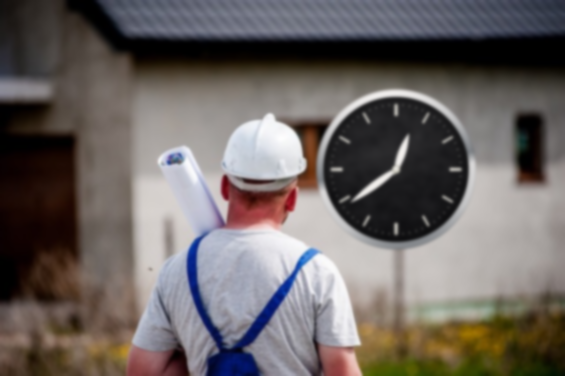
12:39
